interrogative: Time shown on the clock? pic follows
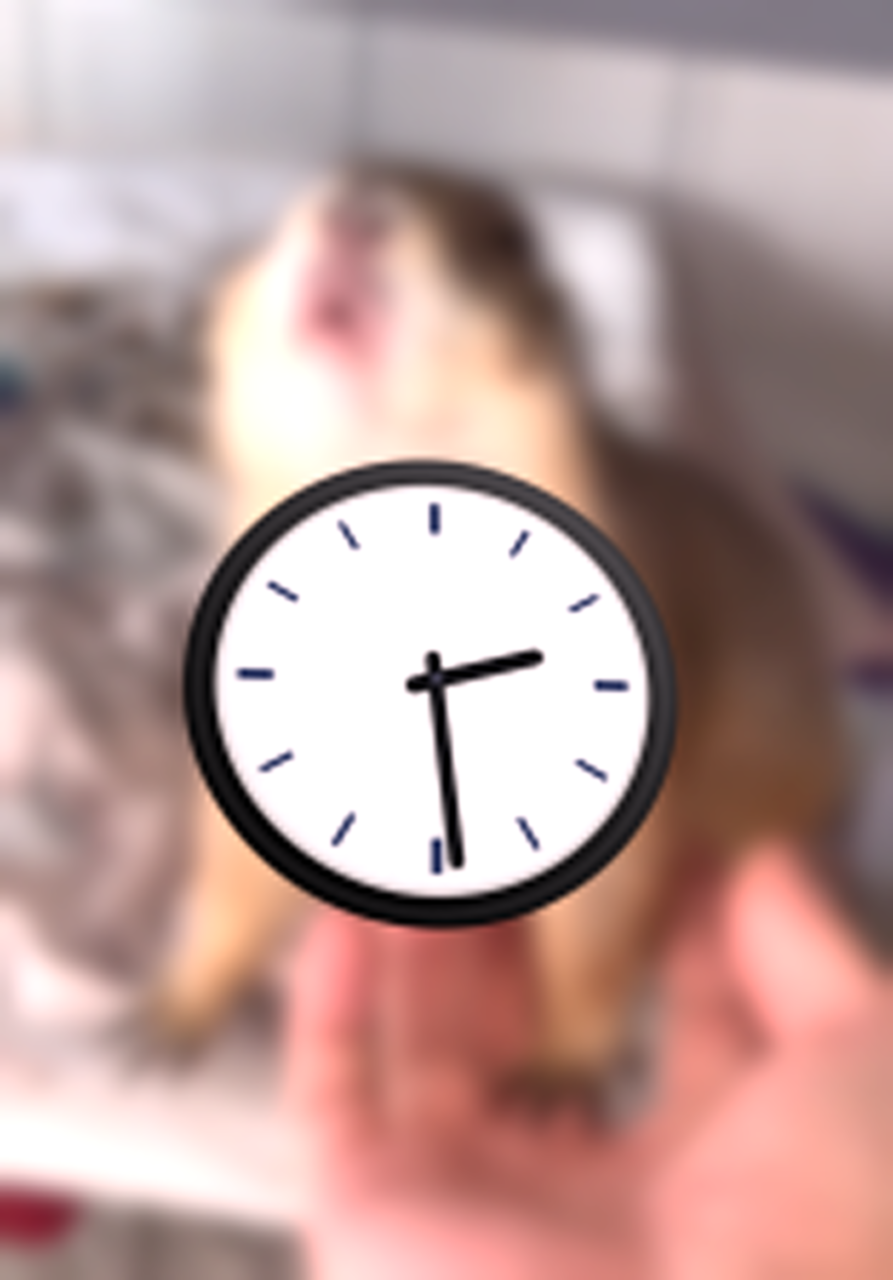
2:29
